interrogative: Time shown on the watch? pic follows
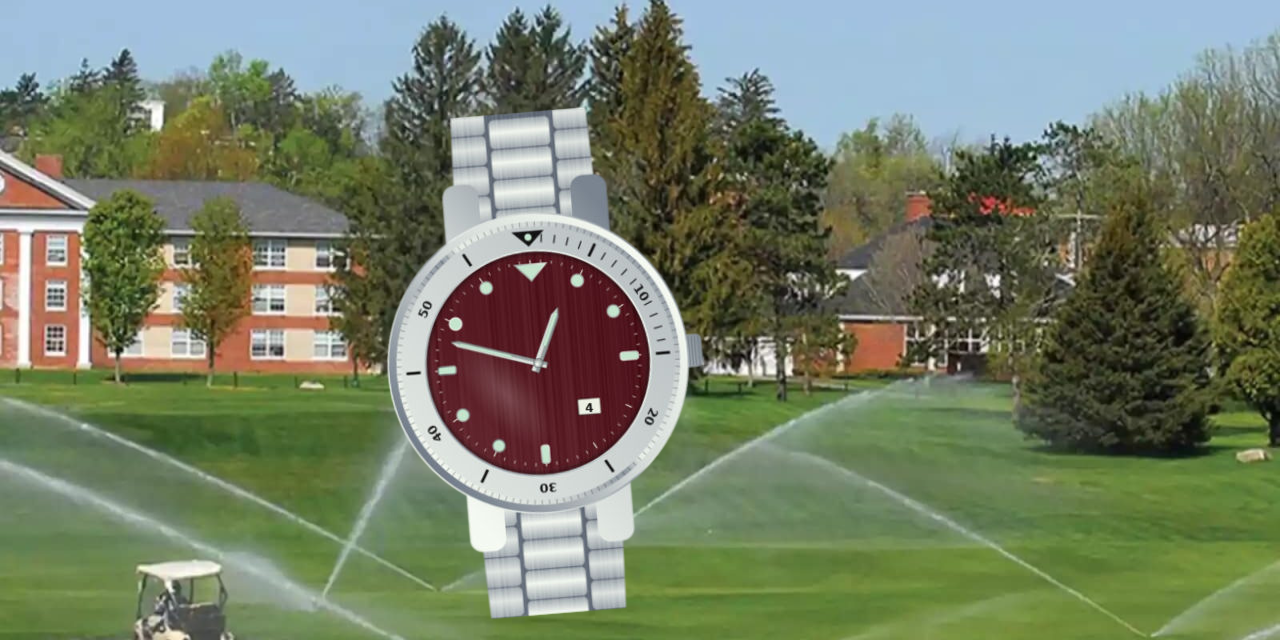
12:48
